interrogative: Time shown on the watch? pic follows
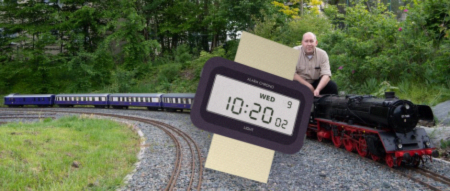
10:20
